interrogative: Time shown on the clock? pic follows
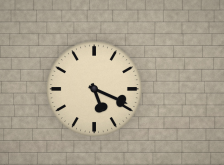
5:19
